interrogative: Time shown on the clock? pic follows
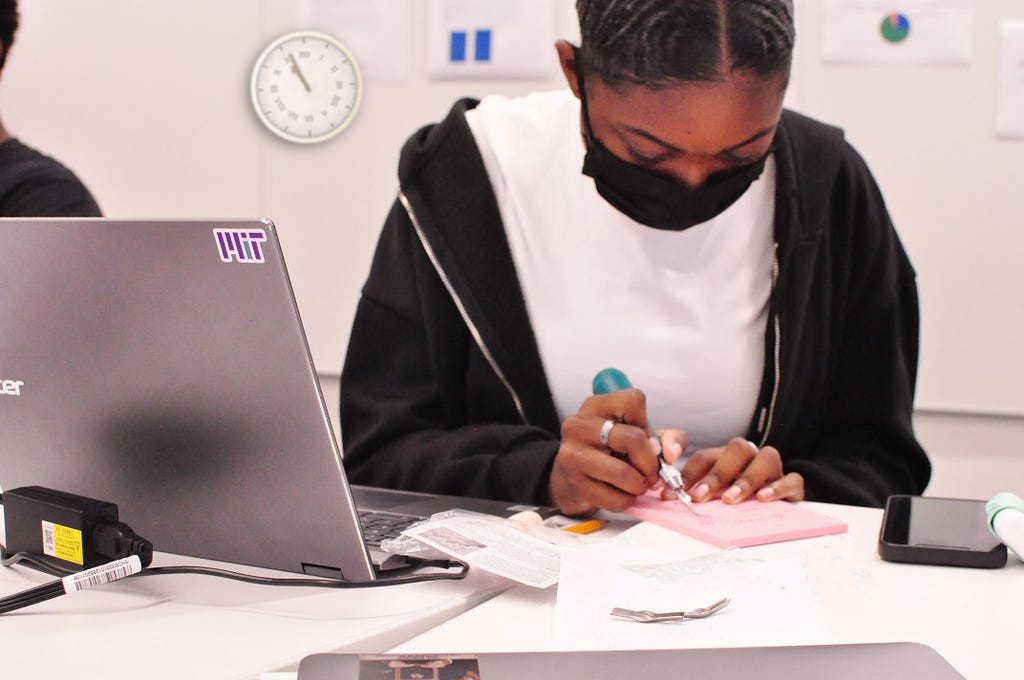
10:56
